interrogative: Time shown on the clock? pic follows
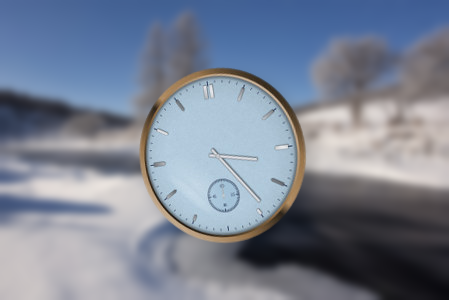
3:24
